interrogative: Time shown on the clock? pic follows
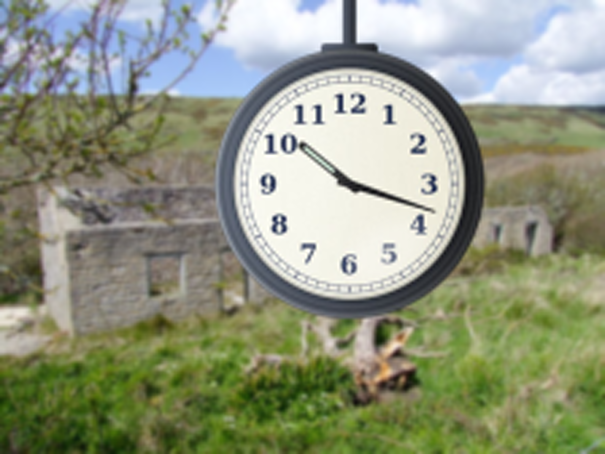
10:18
